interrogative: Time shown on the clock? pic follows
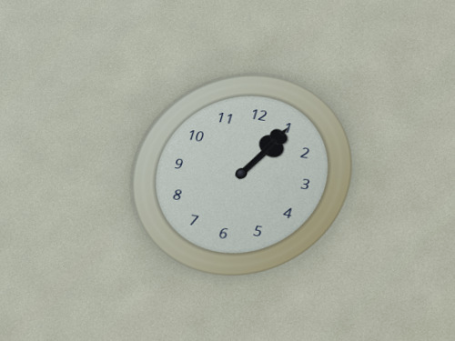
1:05
